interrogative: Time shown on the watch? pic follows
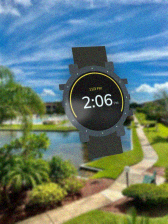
2:06
